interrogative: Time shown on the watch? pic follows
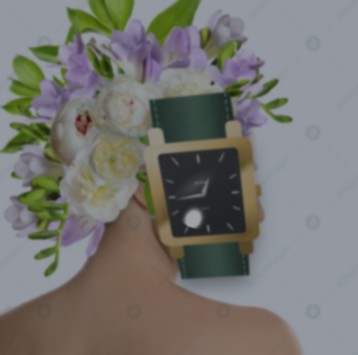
12:44
